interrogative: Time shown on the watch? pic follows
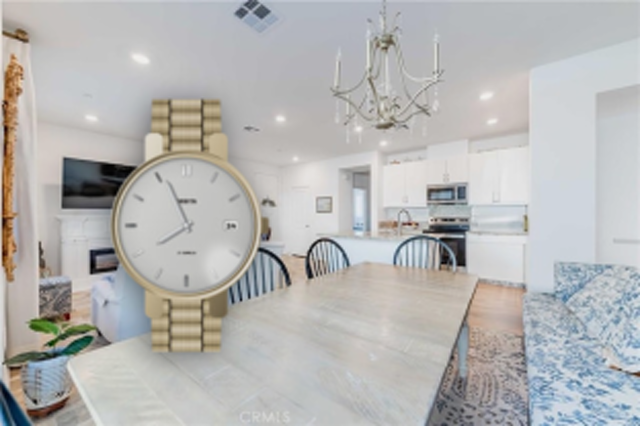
7:56
